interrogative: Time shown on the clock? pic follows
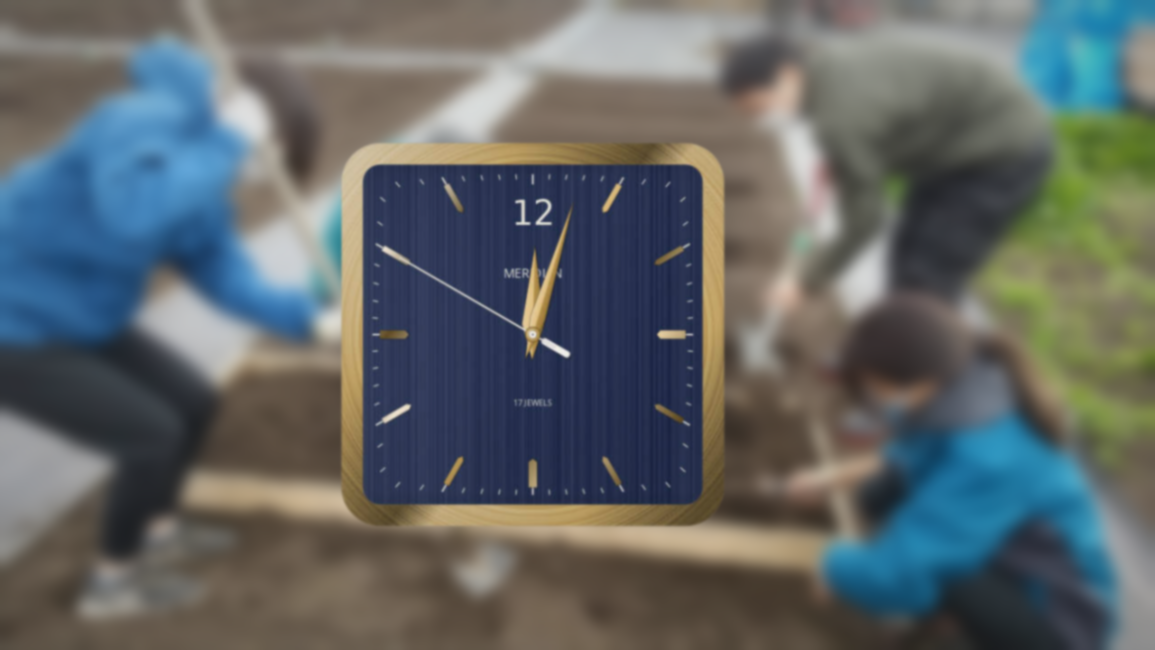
12:02:50
